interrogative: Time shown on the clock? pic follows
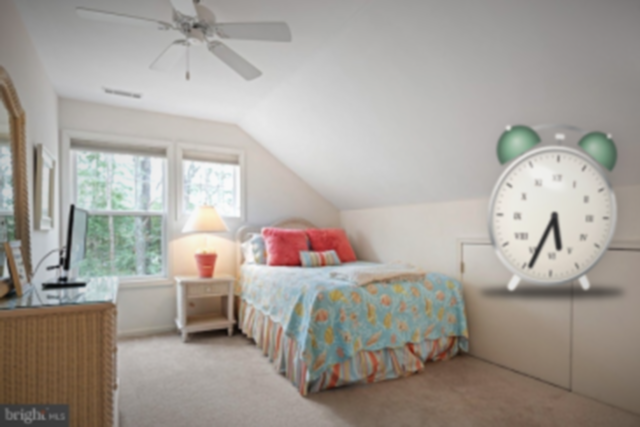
5:34
